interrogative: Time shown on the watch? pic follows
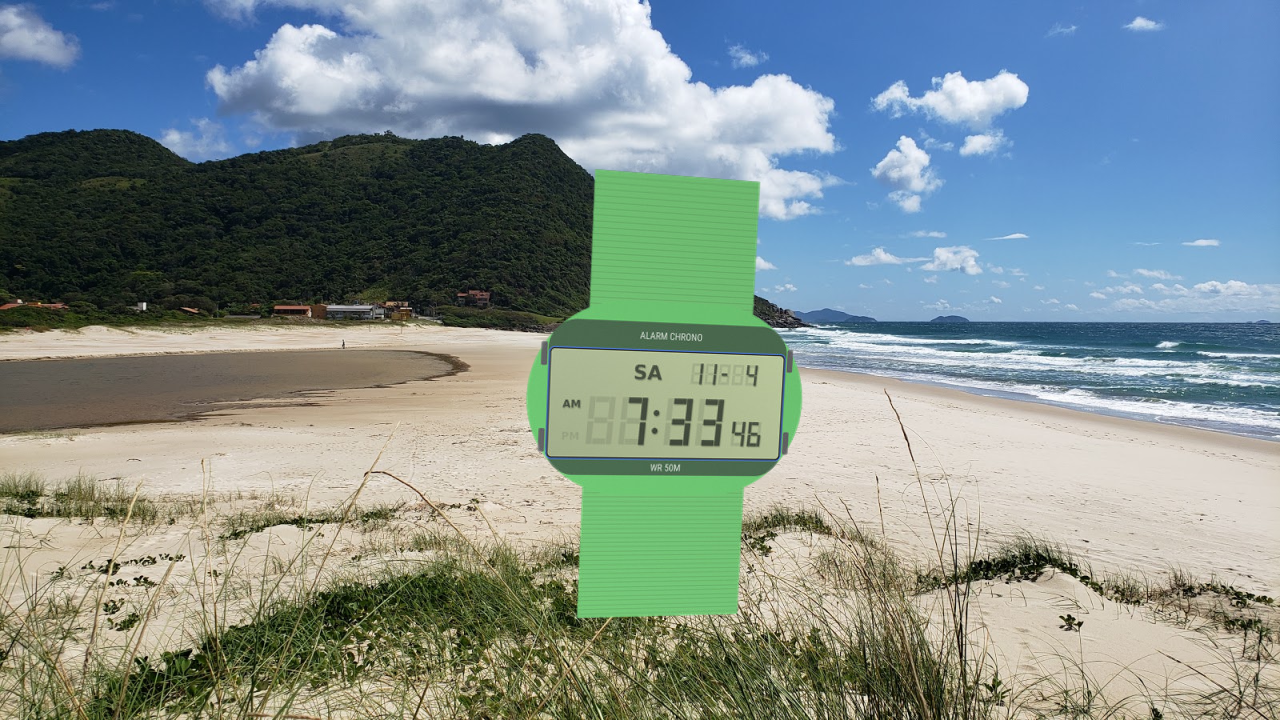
7:33:46
